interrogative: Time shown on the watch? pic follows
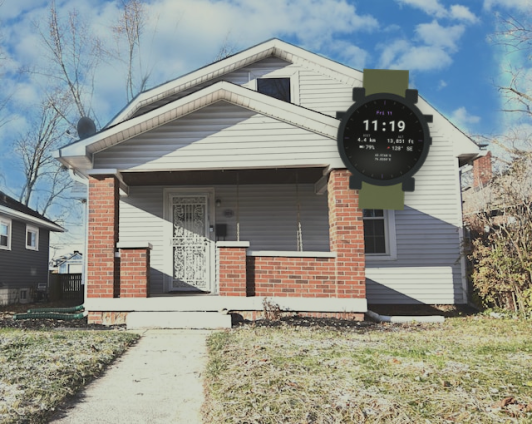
11:19
